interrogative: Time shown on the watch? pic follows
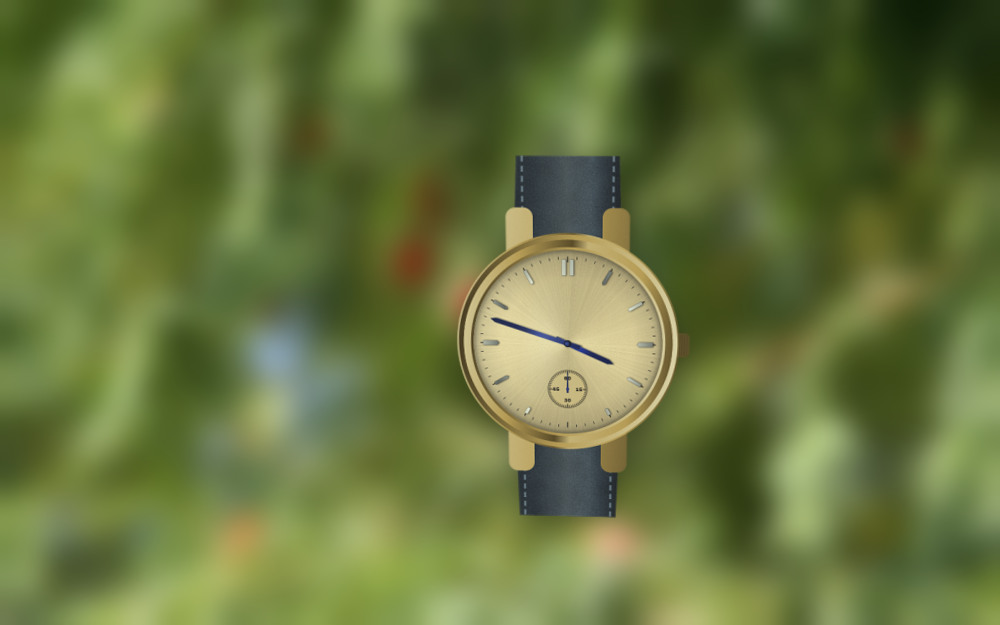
3:48
